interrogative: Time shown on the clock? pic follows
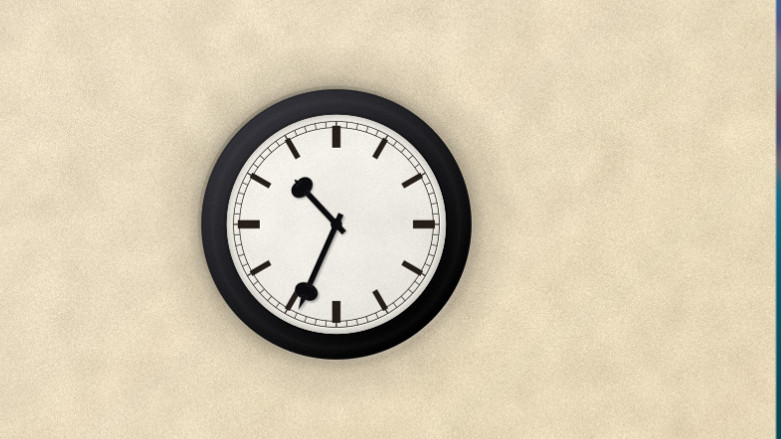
10:34
